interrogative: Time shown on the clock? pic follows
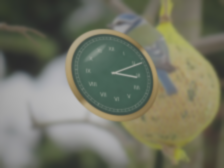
3:11
